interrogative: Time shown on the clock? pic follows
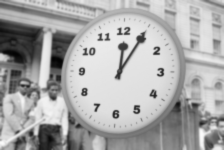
12:05
